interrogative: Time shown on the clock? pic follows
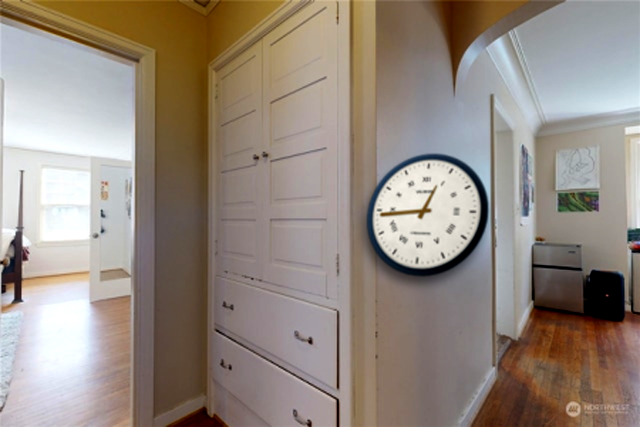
12:44
